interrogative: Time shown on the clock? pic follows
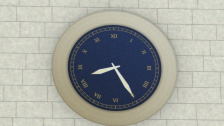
8:25
